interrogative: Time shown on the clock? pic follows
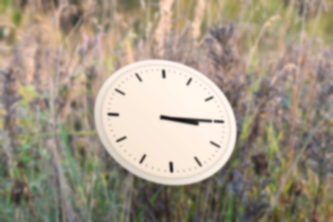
3:15
